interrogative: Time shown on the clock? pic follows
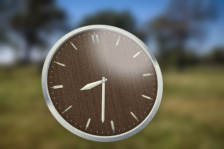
8:32
